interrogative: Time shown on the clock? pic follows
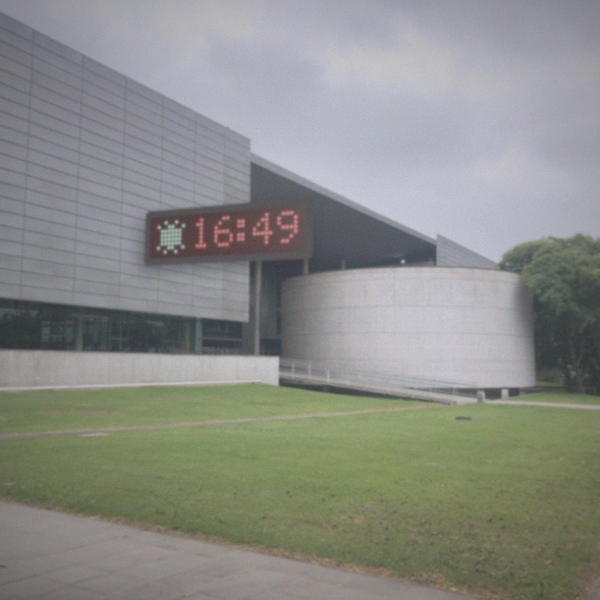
16:49
